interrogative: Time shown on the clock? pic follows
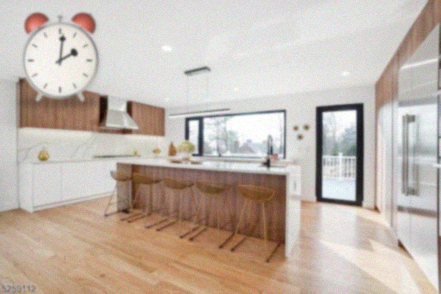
2:01
